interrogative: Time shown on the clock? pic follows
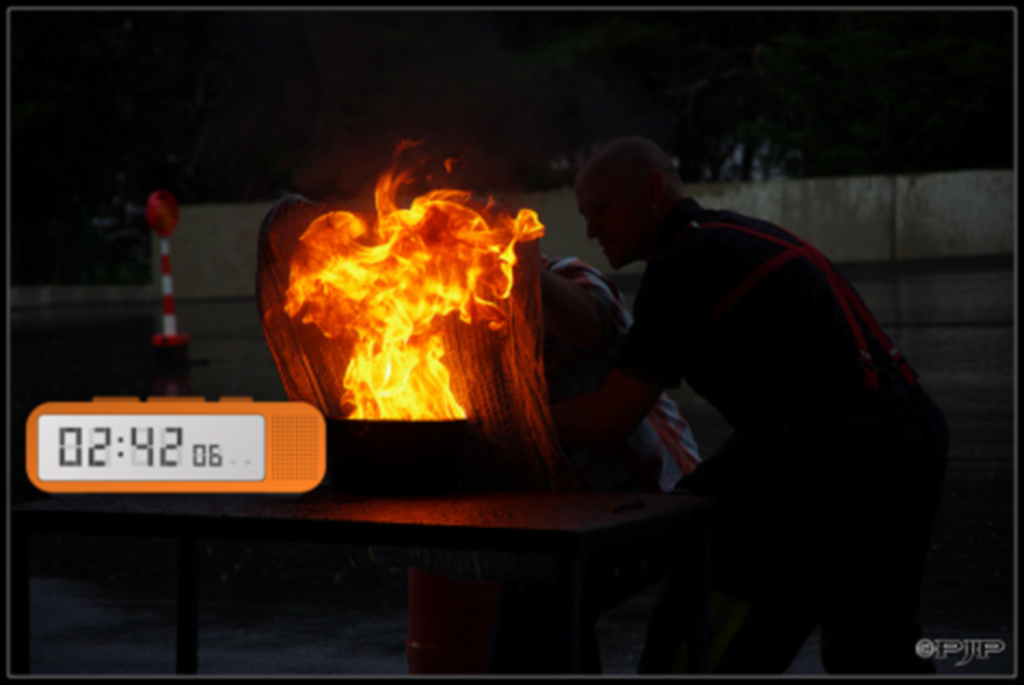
2:42:06
